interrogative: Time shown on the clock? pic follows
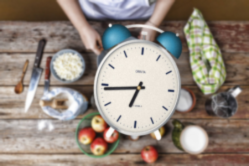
6:44
